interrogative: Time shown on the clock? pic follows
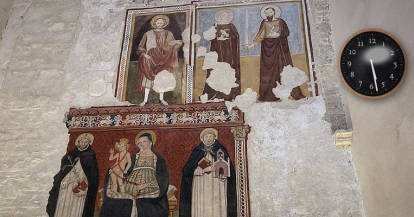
5:28
